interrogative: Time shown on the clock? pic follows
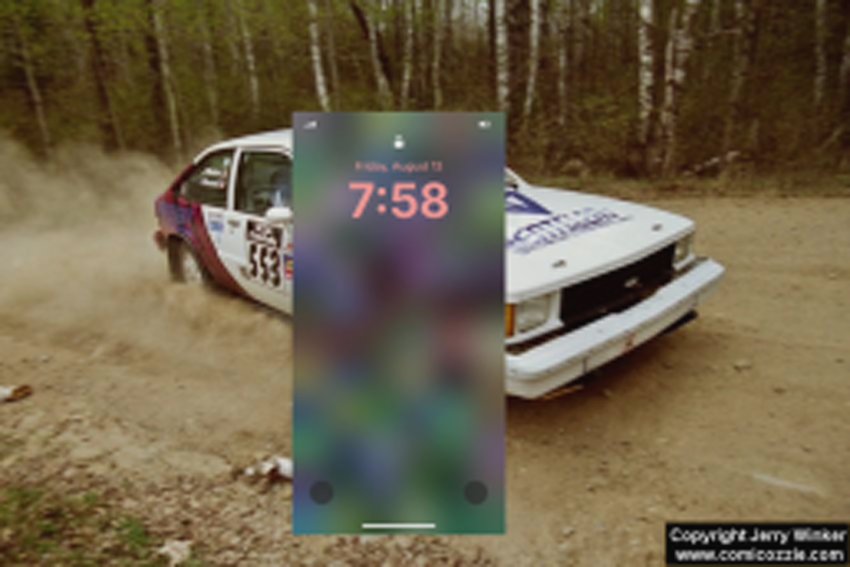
7:58
